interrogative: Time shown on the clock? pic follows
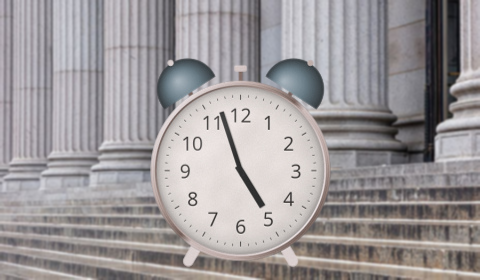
4:57
